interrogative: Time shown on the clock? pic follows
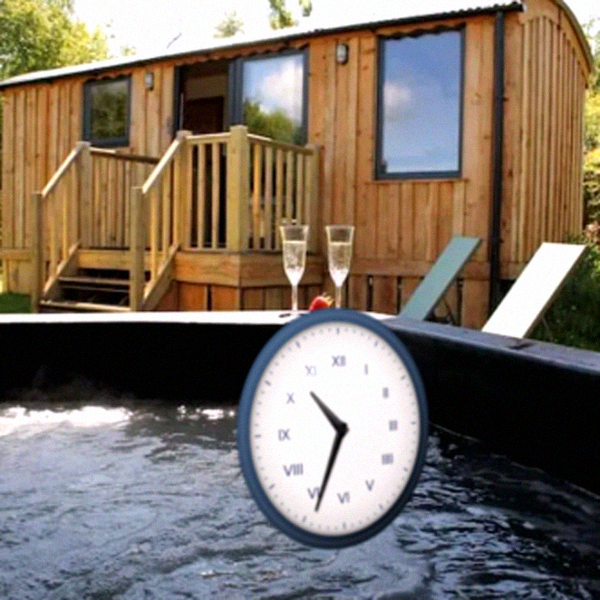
10:34
